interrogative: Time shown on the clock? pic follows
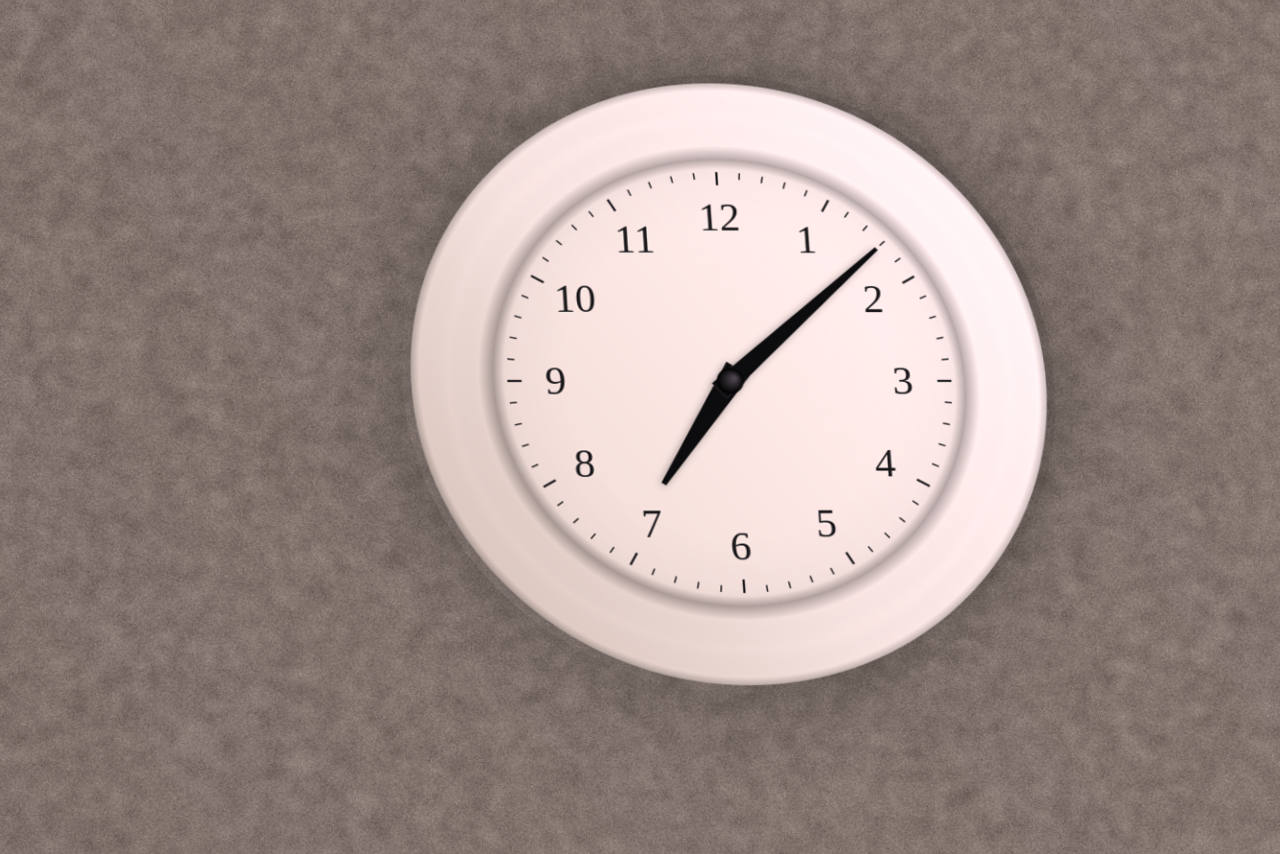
7:08
